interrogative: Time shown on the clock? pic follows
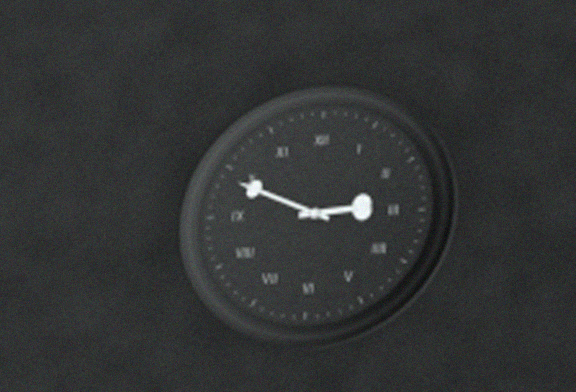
2:49
